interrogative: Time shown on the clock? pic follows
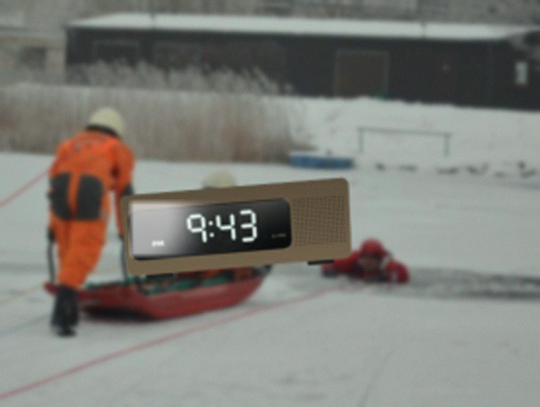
9:43
